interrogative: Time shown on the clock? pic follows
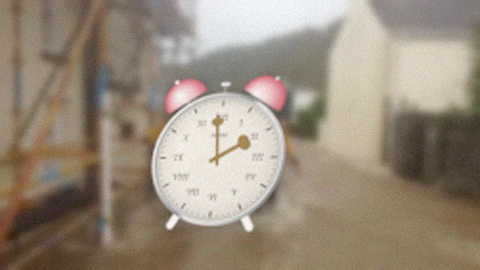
1:59
